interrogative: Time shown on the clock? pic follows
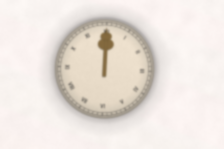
12:00
